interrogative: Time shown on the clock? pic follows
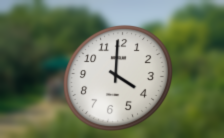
3:59
